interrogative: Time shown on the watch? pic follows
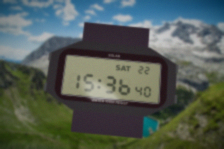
15:36:40
